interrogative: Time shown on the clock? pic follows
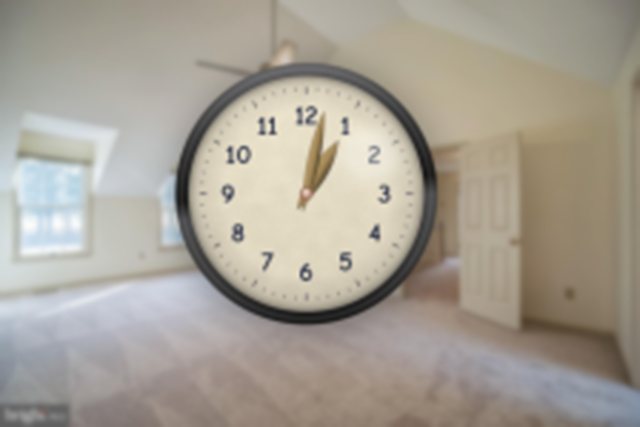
1:02
